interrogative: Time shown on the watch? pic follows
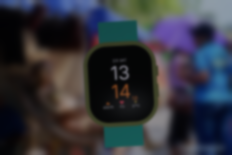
13:14
